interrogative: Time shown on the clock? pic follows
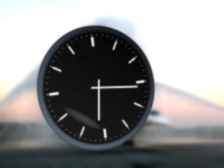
6:16
